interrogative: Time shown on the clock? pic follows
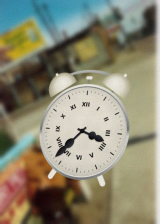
3:37
